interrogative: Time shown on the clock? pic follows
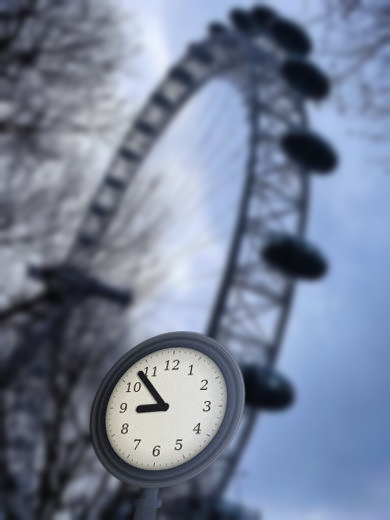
8:53
